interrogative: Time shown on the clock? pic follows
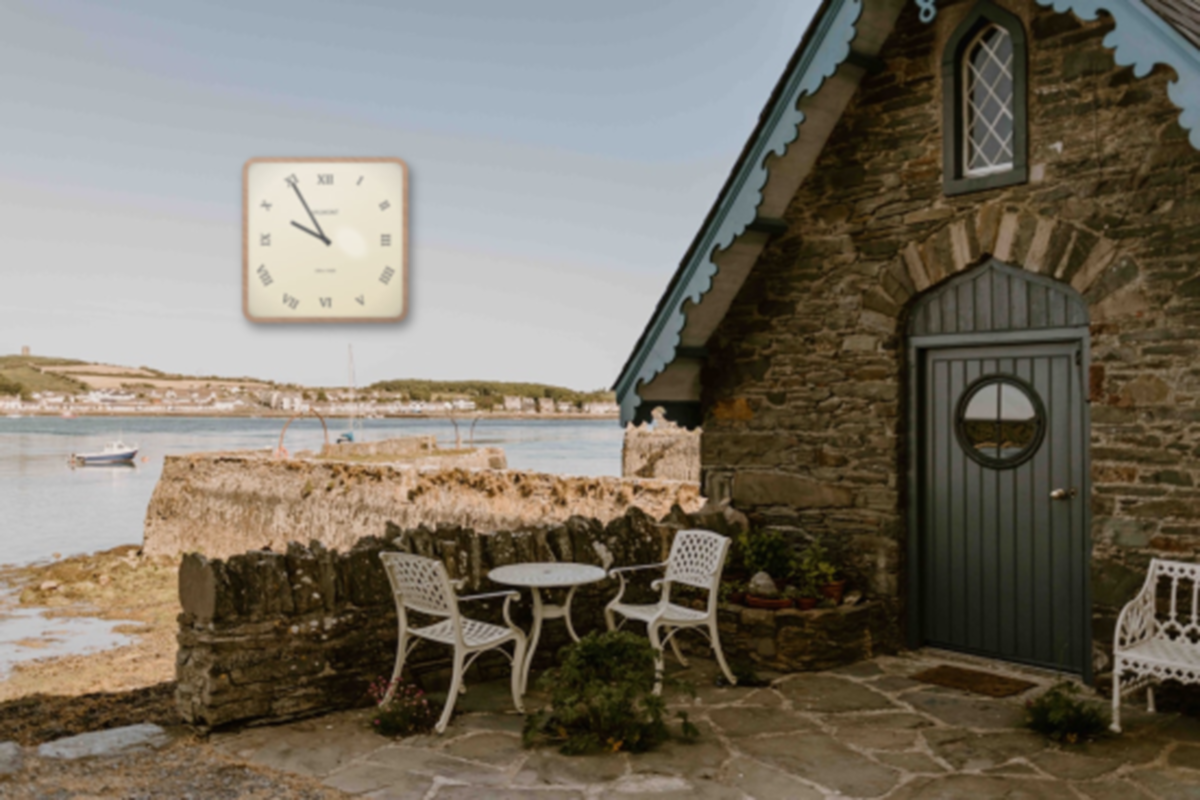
9:55
